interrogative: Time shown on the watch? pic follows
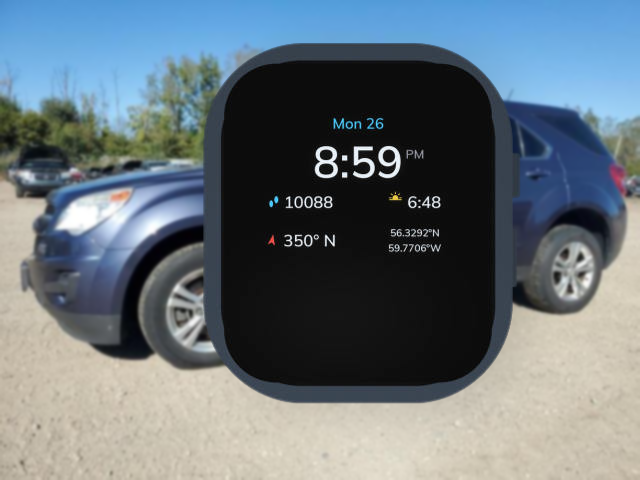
8:59
